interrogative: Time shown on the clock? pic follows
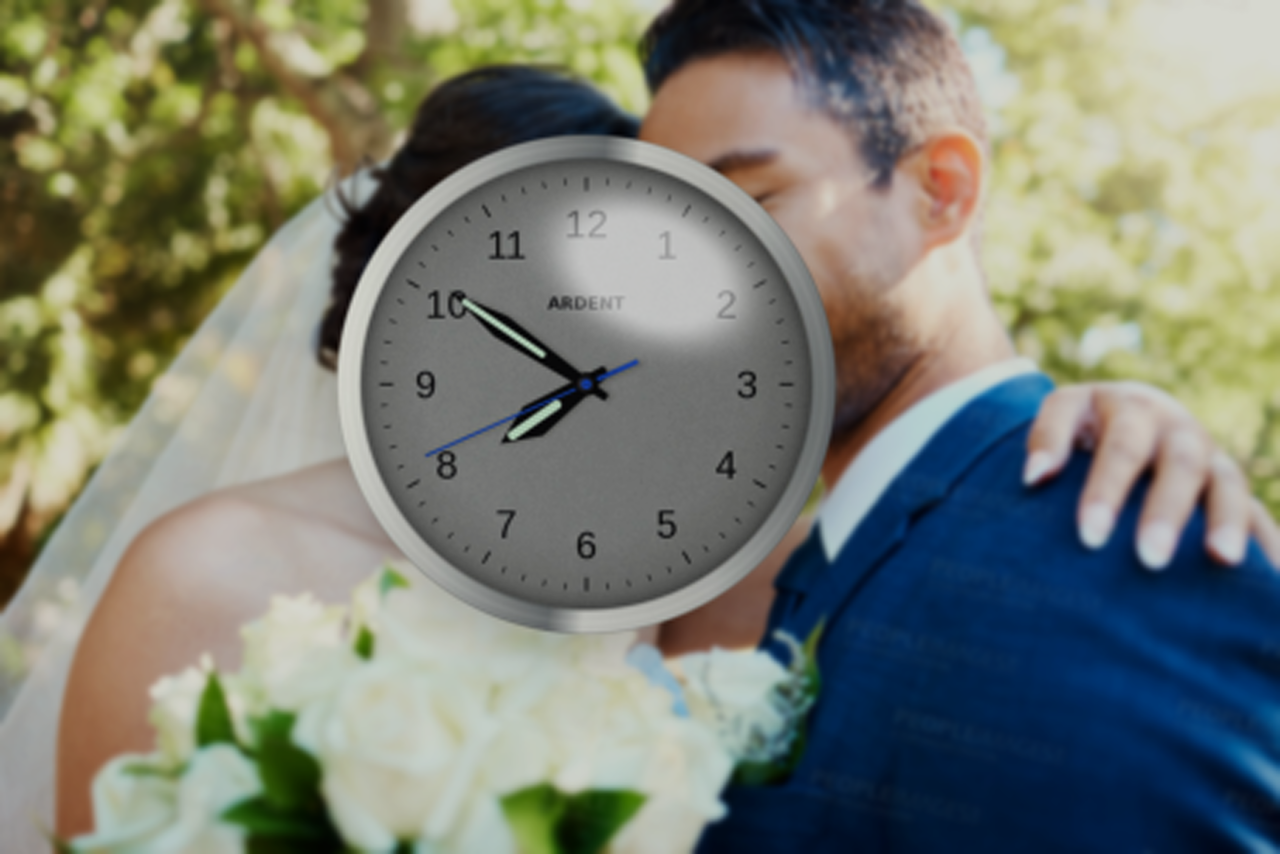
7:50:41
